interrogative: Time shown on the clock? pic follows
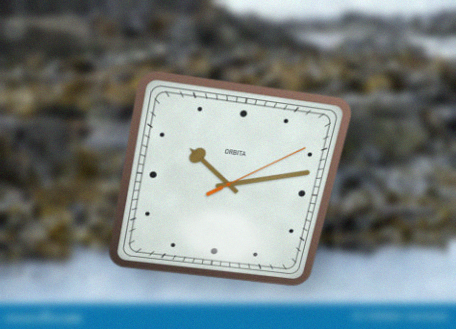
10:12:09
